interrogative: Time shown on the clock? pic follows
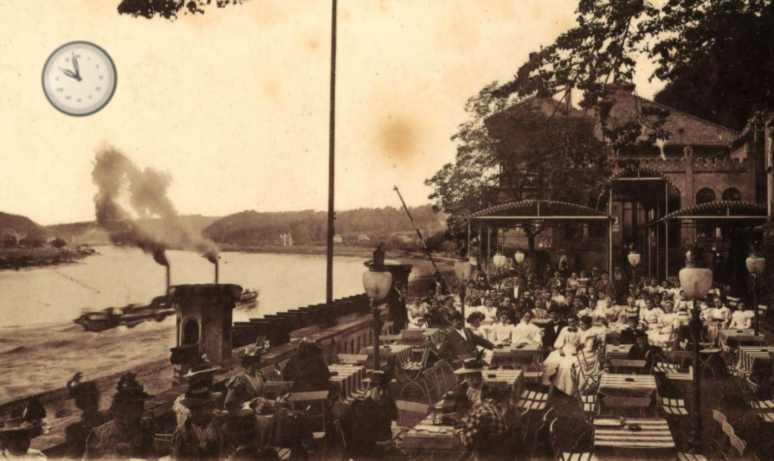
9:58
